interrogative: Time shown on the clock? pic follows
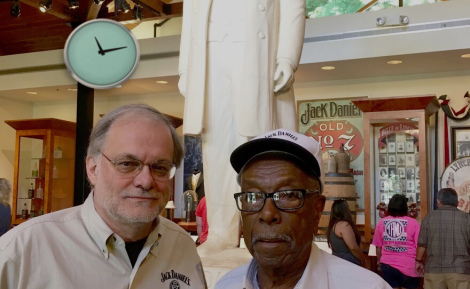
11:13
